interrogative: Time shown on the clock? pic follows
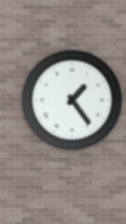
1:24
